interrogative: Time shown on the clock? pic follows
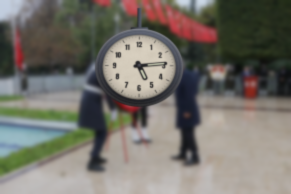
5:14
